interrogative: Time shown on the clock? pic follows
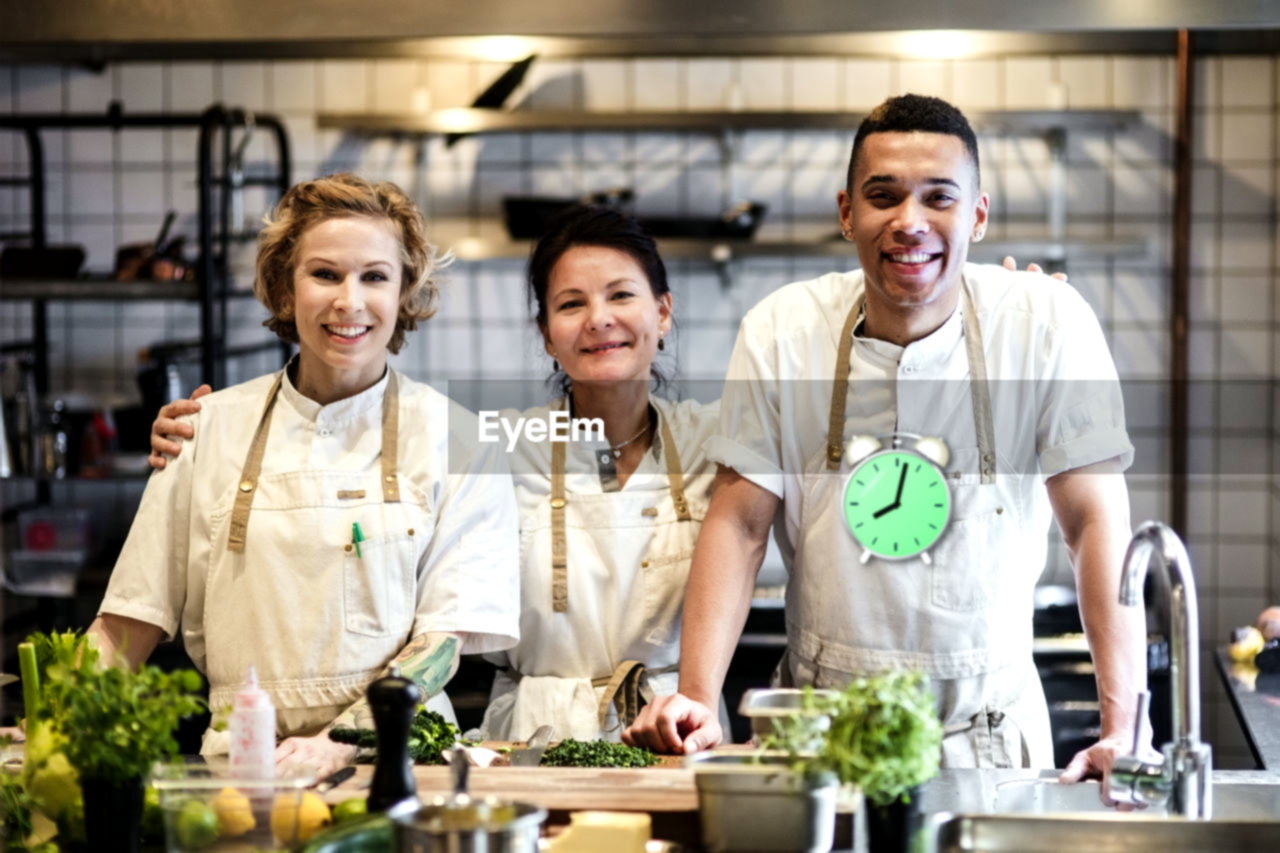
8:02
